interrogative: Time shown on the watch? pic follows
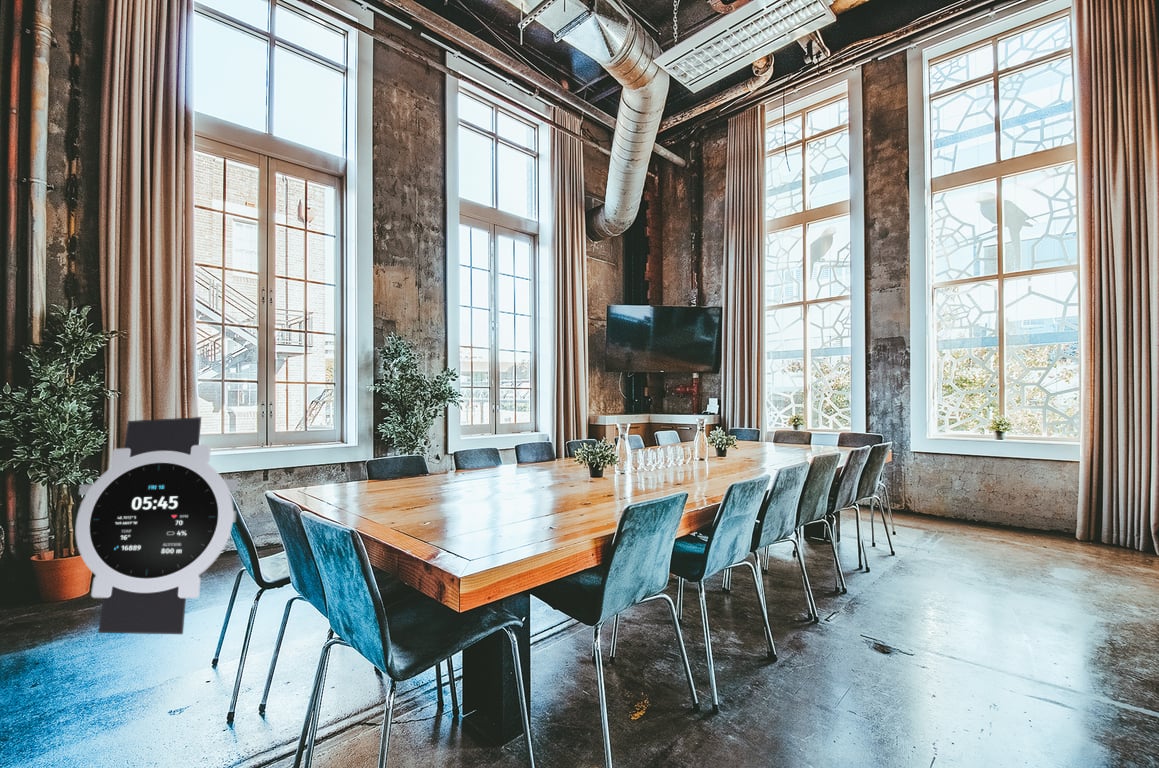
5:45
